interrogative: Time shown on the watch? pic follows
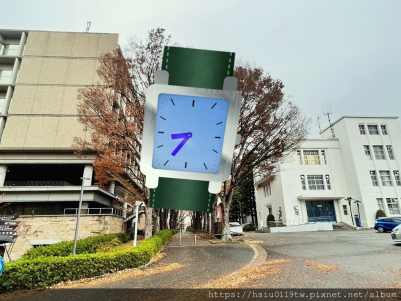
8:35
